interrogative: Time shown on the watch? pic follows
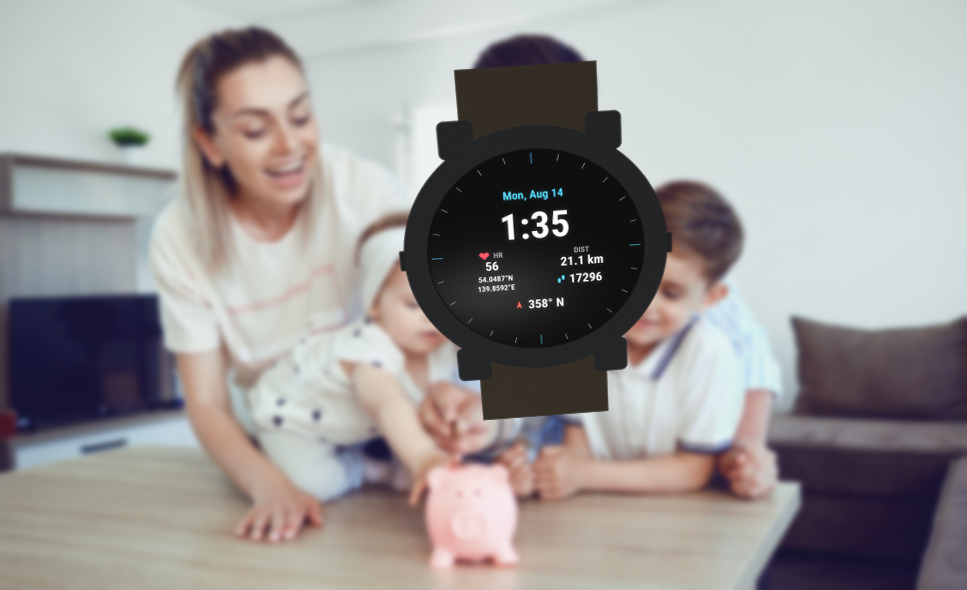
1:35
